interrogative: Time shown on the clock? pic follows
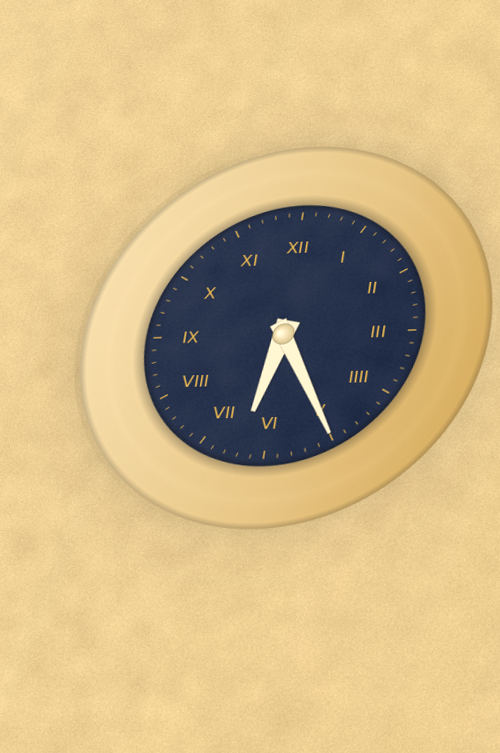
6:25
